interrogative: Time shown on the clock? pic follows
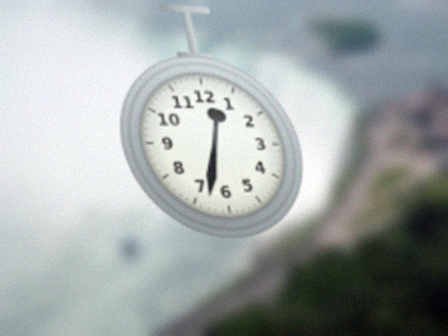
12:33
